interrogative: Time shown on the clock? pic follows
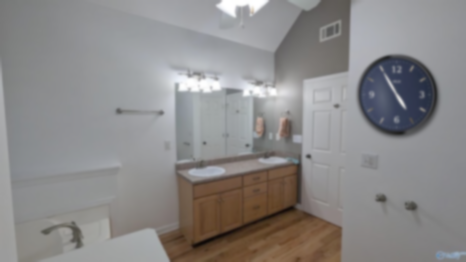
4:55
